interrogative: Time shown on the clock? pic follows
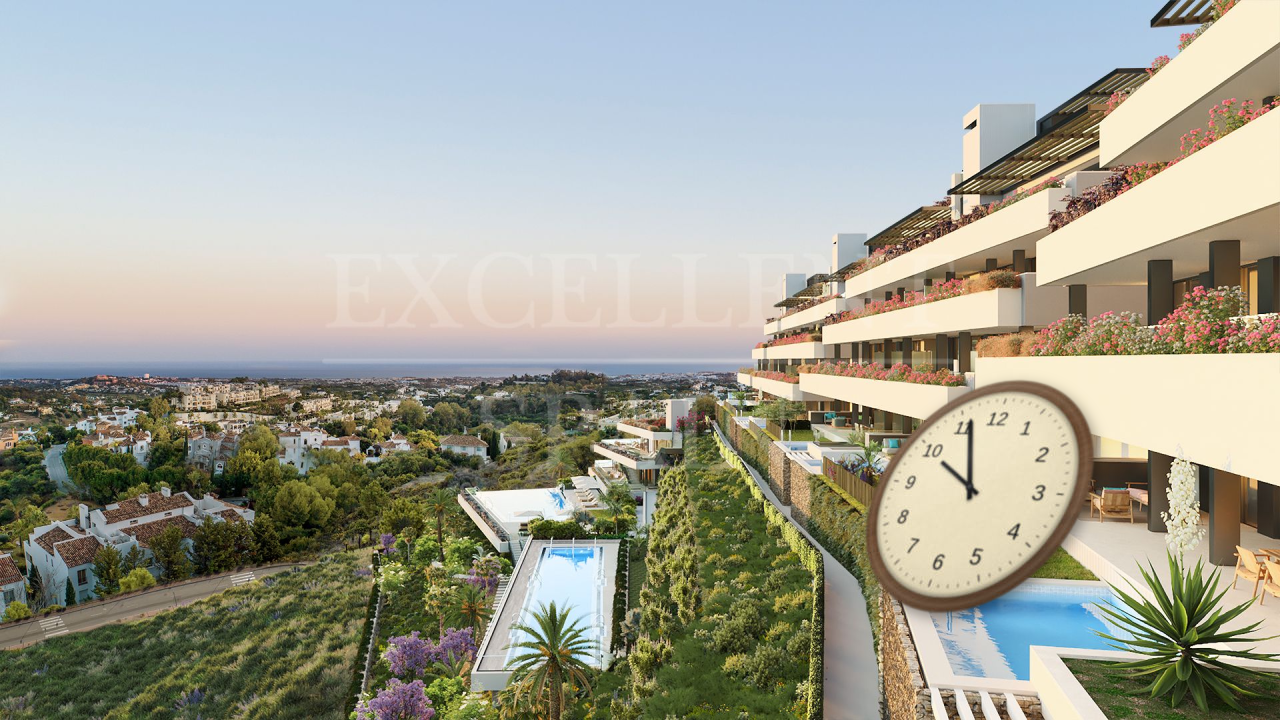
9:56
